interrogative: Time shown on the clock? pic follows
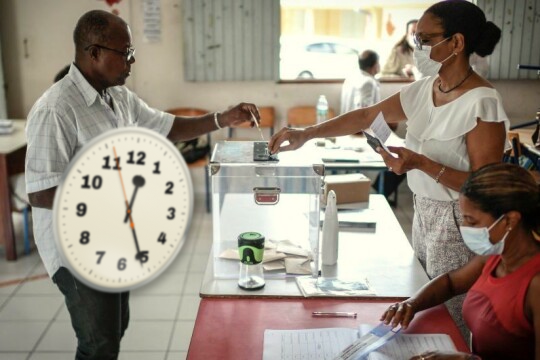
12:25:56
